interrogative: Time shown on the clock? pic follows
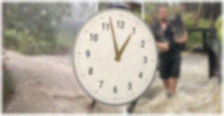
12:57
